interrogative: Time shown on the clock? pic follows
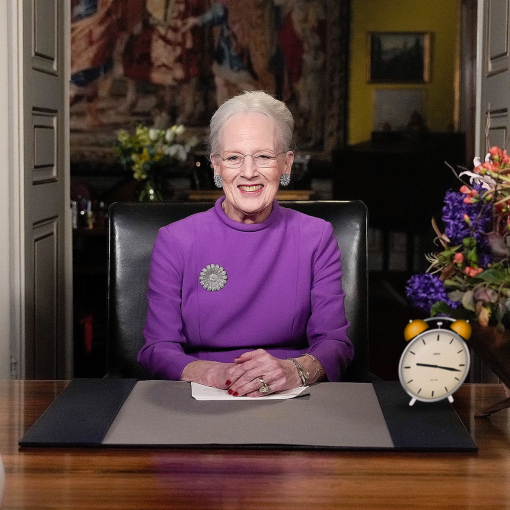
9:17
